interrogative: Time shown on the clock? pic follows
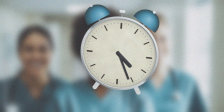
4:26
